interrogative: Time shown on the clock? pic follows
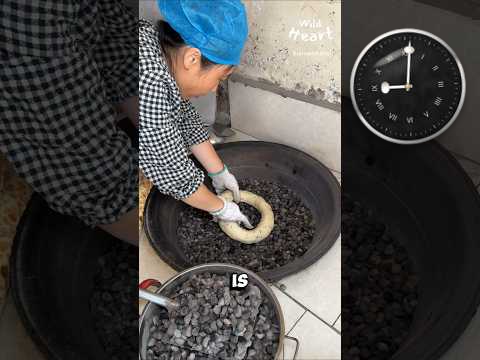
9:01
